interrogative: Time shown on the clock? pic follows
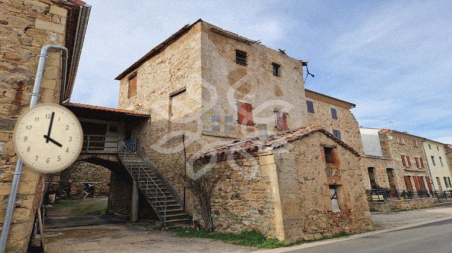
4:02
